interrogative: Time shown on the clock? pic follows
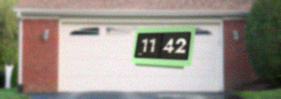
11:42
